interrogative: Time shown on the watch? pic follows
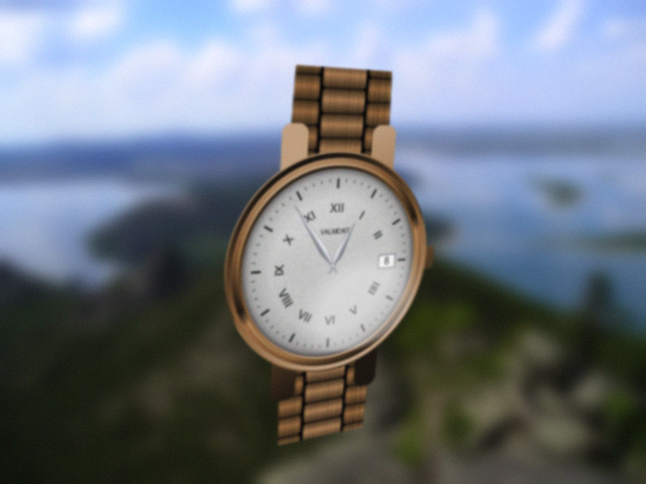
12:54
